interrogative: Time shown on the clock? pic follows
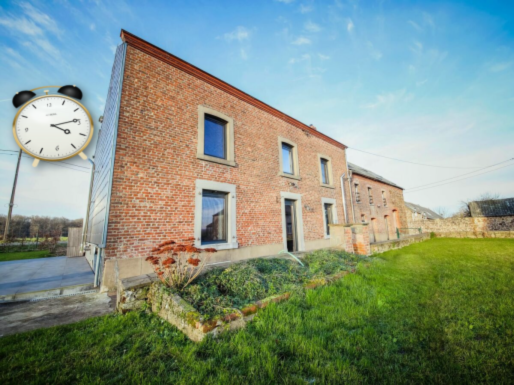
4:14
